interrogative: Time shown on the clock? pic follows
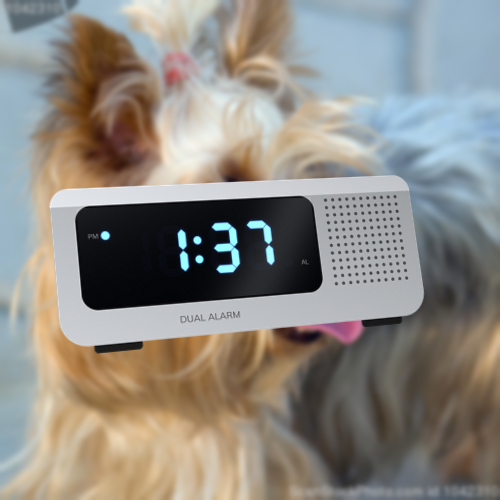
1:37
